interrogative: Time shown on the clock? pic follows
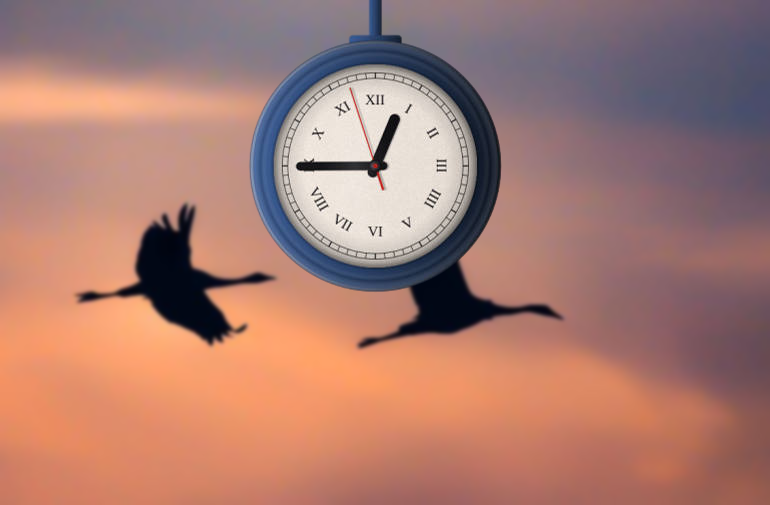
12:44:57
